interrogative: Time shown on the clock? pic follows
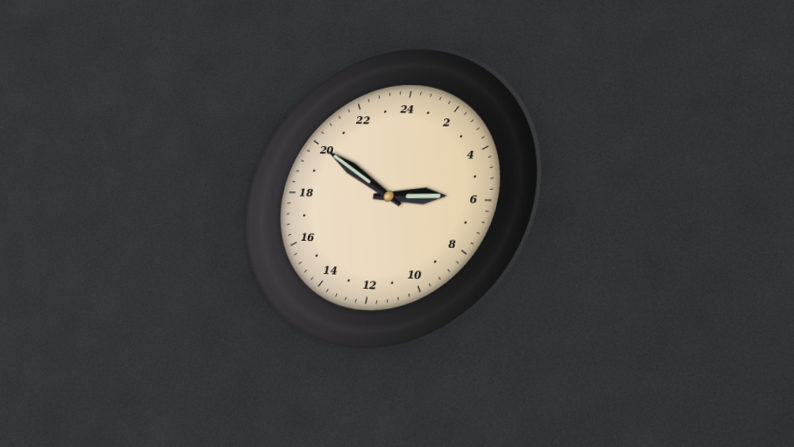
5:50
